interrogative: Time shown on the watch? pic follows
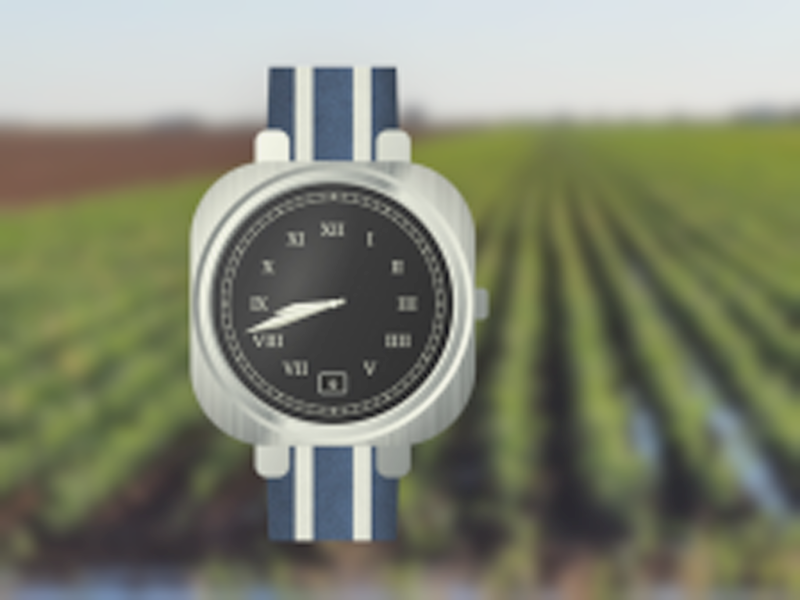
8:42
